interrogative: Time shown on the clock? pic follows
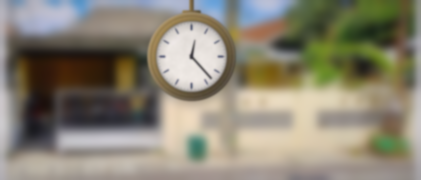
12:23
